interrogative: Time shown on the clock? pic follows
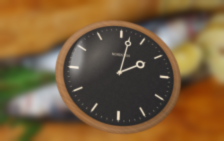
2:02
